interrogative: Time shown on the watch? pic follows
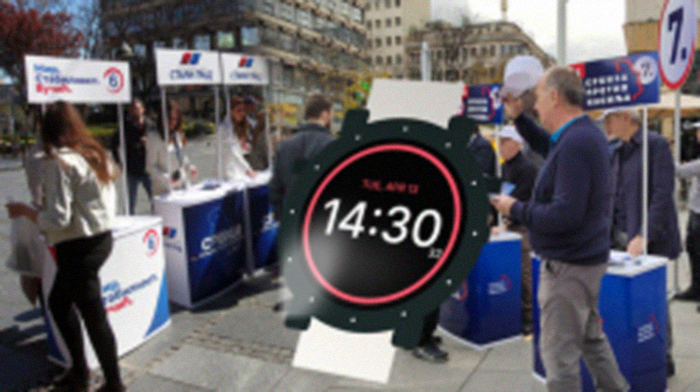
14:30
